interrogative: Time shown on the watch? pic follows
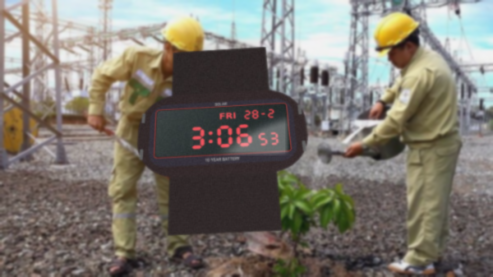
3:06:53
